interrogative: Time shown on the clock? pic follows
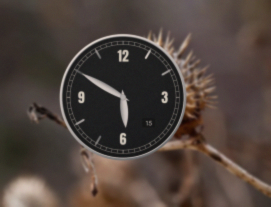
5:50
